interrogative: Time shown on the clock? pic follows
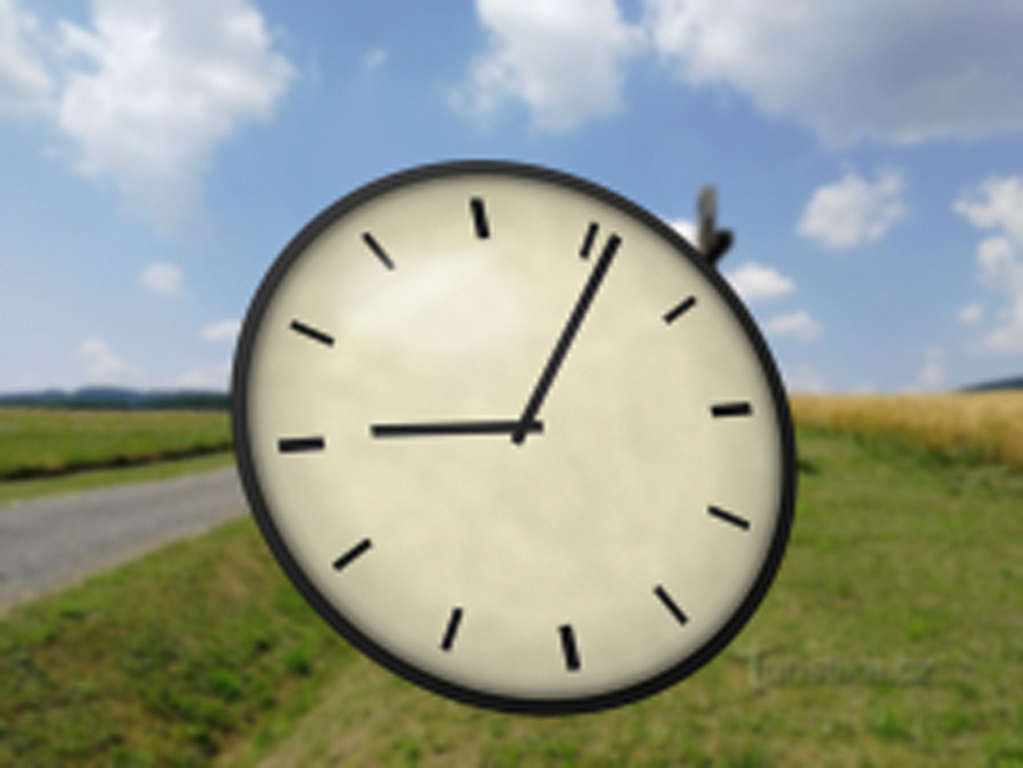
9:06
